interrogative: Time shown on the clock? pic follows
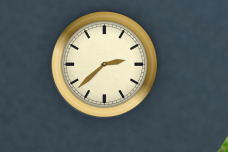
2:38
